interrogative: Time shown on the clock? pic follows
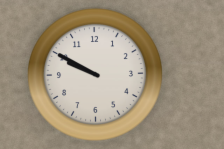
9:50
